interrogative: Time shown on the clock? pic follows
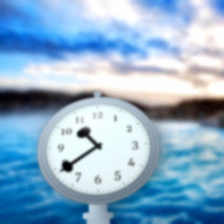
10:39
